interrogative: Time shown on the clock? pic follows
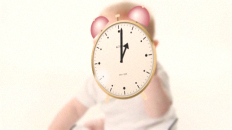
1:01
